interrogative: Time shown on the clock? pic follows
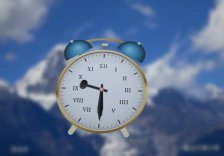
9:30
